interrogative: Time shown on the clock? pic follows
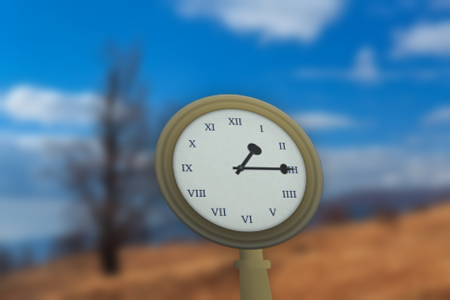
1:15
